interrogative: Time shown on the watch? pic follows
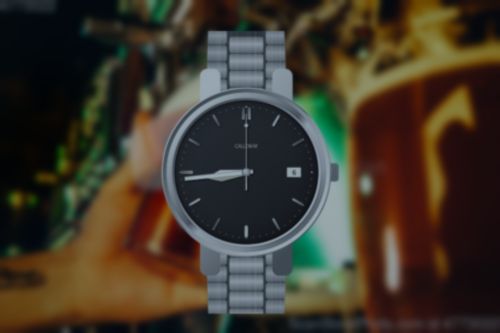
8:44:00
